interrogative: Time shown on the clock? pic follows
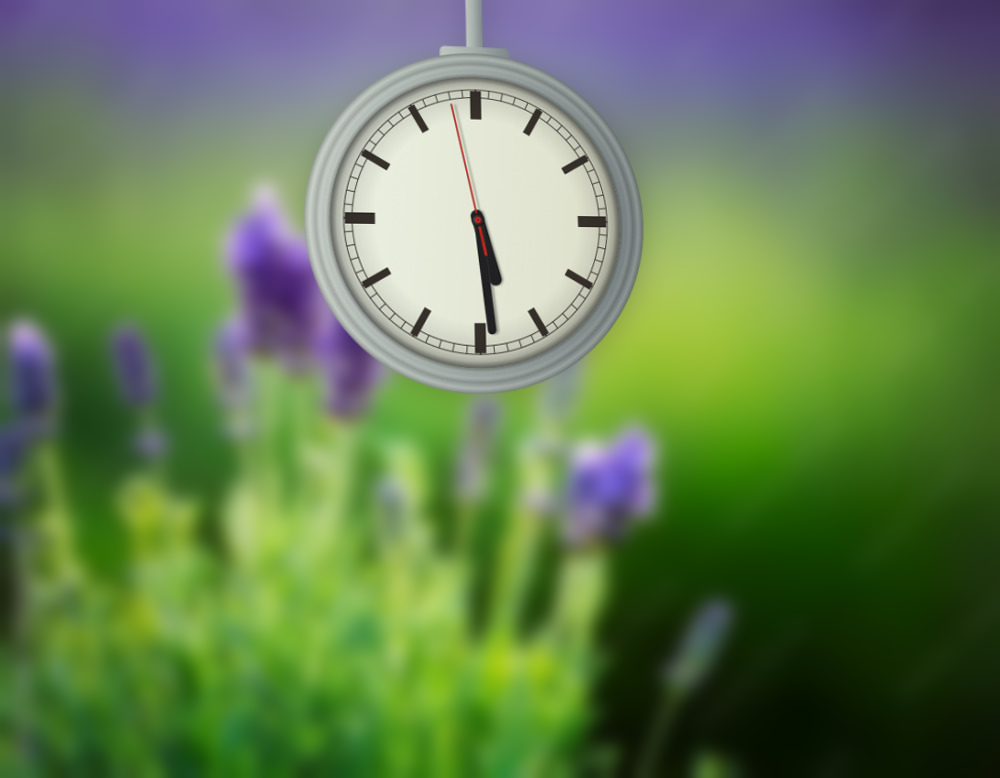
5:28:58
